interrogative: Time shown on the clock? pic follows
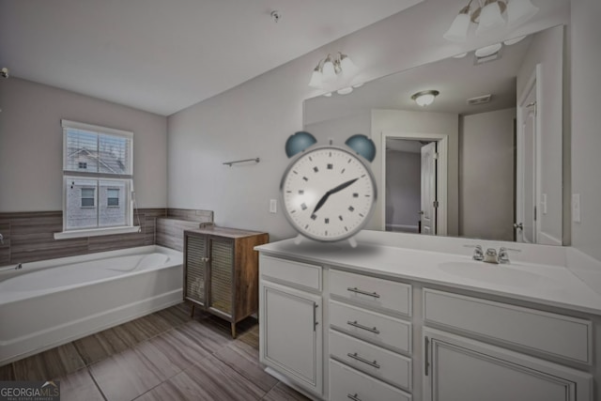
7:10
